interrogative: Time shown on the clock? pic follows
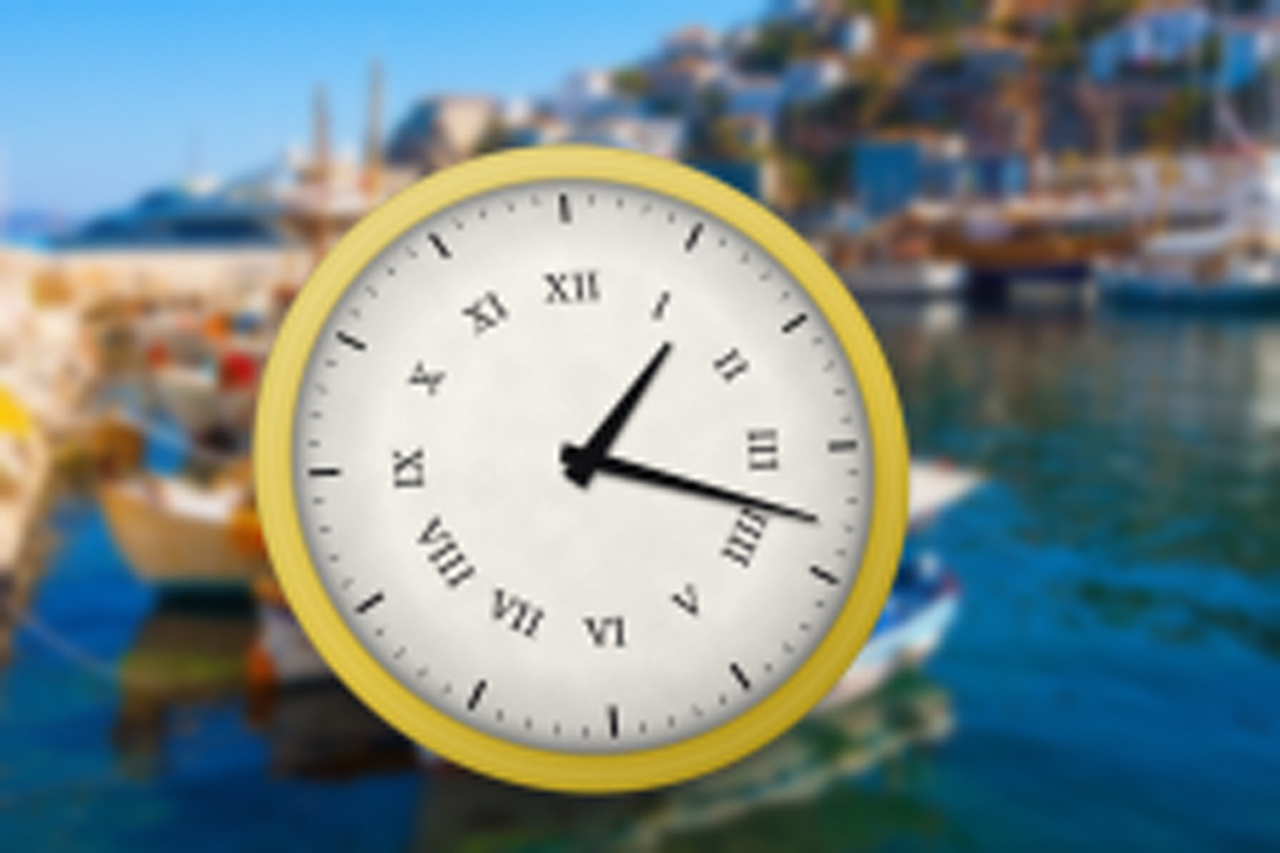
1:18
